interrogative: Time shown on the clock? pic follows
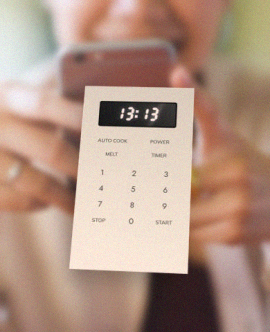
13:13
